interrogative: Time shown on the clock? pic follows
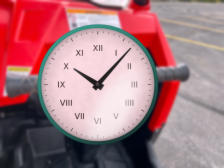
10:07
